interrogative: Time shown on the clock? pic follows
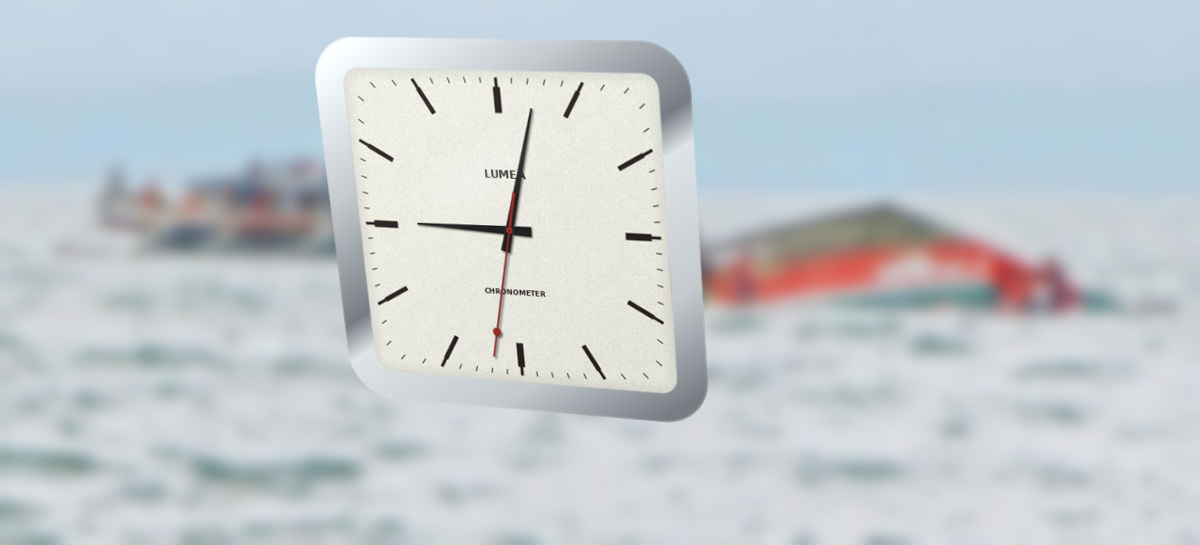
9:02:32
